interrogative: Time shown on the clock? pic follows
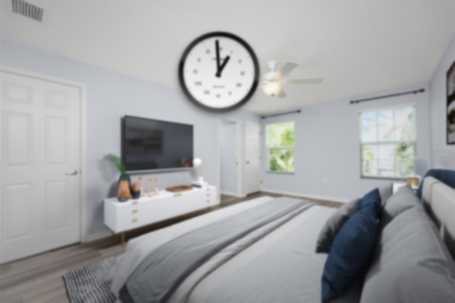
12:59
